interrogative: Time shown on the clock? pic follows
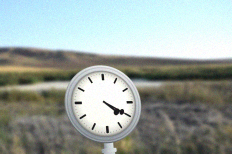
4:20
